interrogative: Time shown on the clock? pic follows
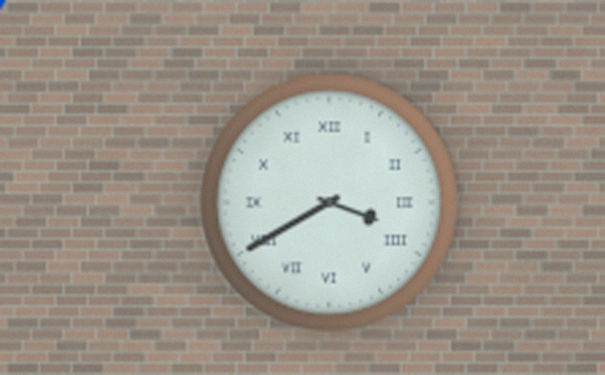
3:40
